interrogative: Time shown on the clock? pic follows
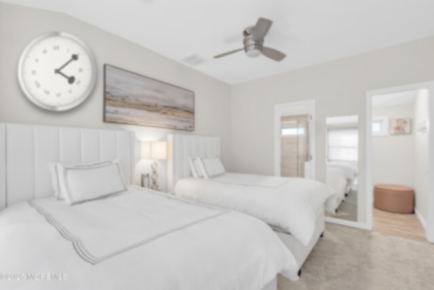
4:09
